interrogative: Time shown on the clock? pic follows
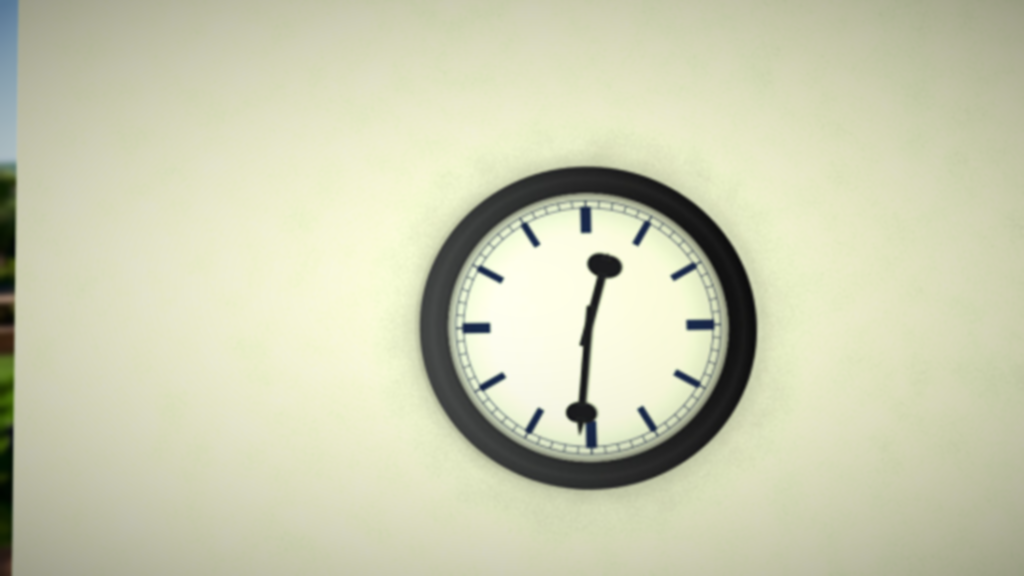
12:31
